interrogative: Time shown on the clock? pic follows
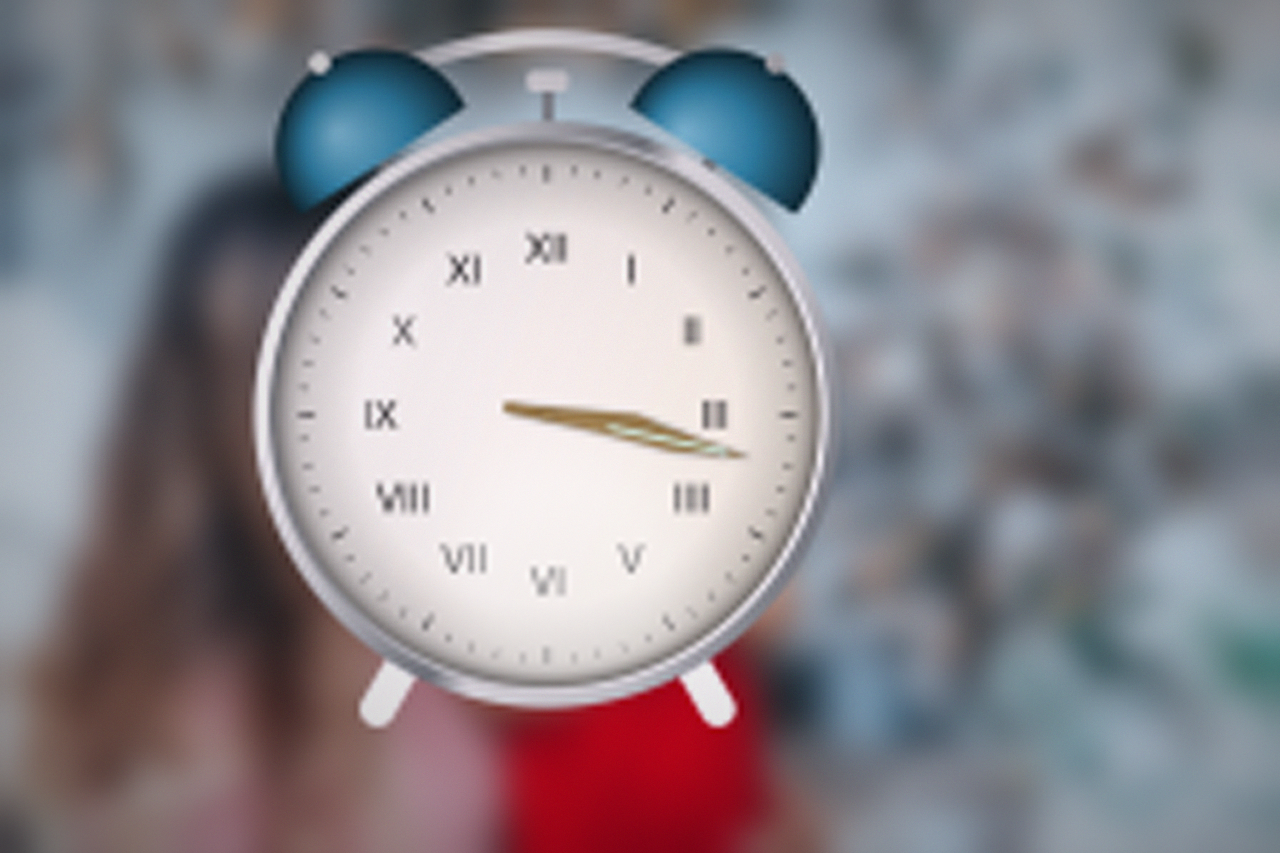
3:17
